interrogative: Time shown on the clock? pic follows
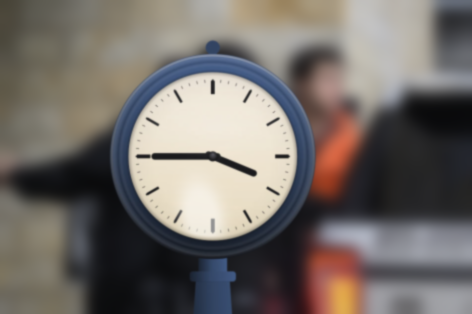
3:45
